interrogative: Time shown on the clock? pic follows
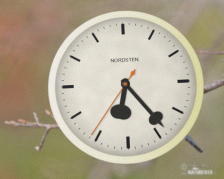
6:23:36
